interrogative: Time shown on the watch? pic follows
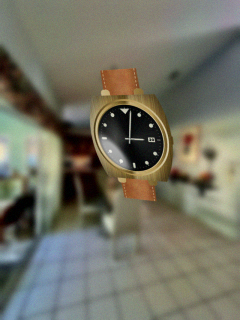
3:02
